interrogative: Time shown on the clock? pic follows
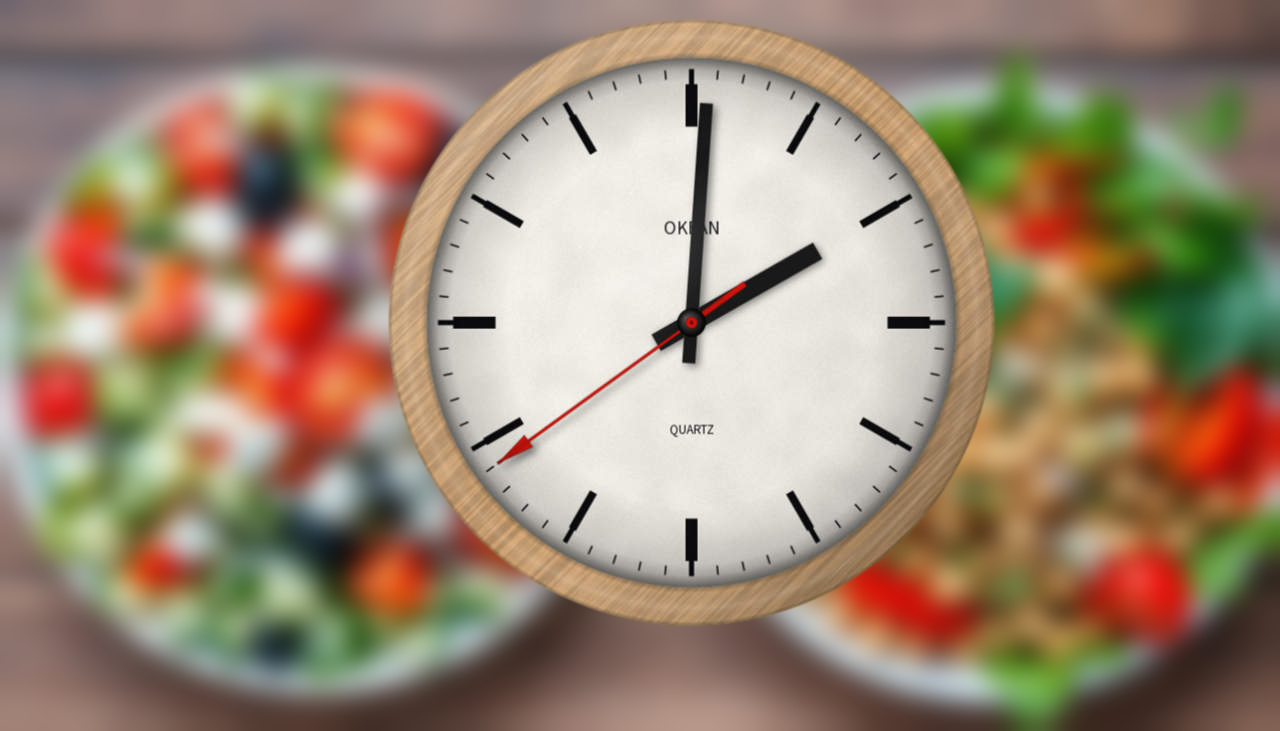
2:00:39
